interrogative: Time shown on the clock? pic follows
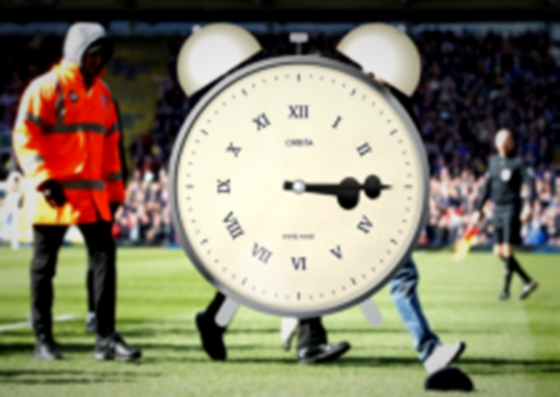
3:15
